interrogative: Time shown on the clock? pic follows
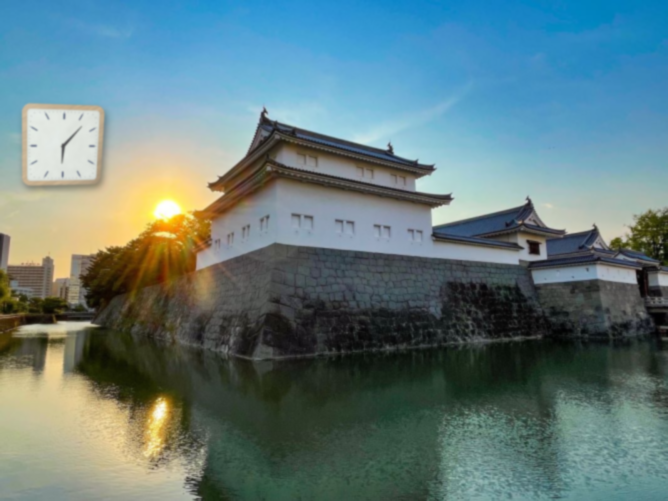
6:07
